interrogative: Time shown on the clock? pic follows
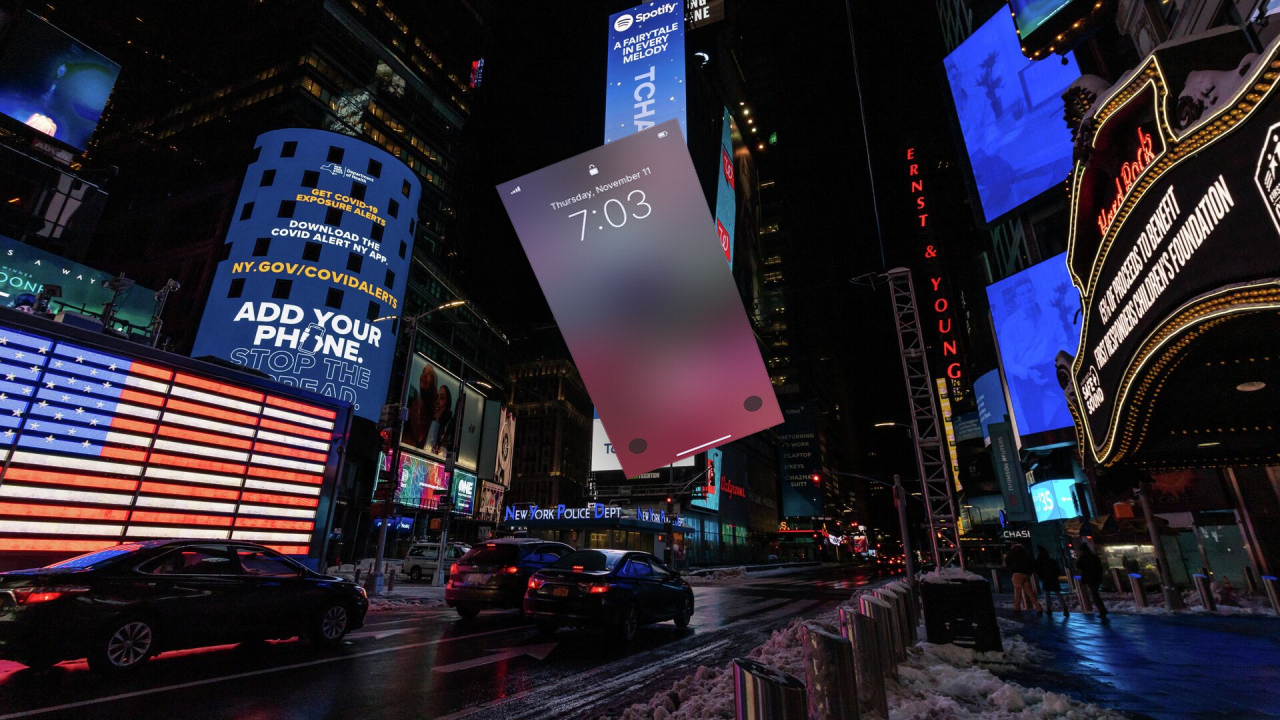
7:03
